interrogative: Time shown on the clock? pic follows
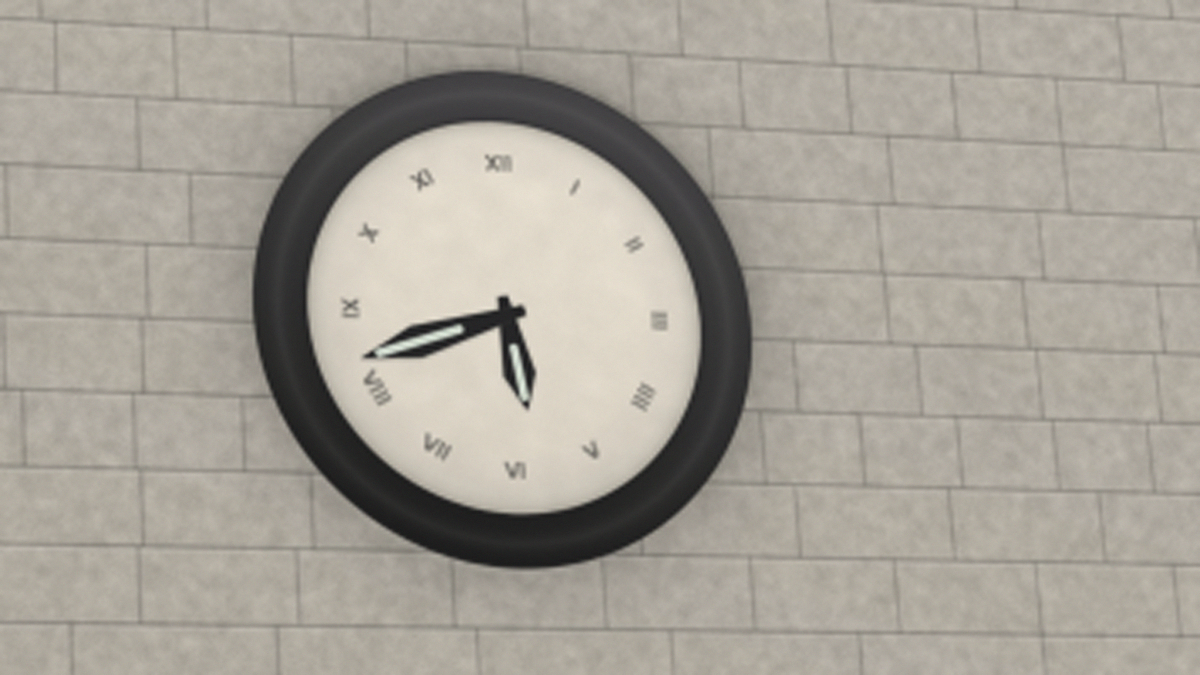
5:42
